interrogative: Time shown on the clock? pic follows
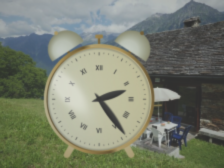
2:24
